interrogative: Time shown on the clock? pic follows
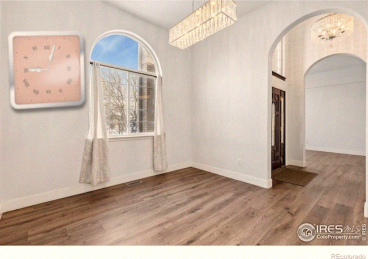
9:03
